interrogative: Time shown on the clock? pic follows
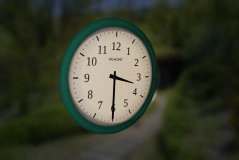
3:30
